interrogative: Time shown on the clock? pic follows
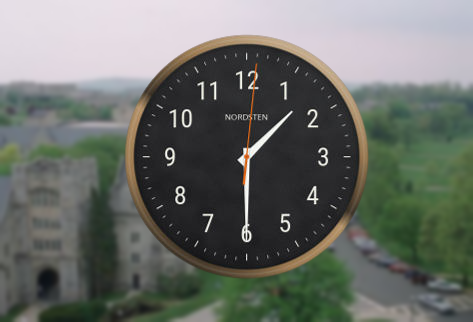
1:30:01
